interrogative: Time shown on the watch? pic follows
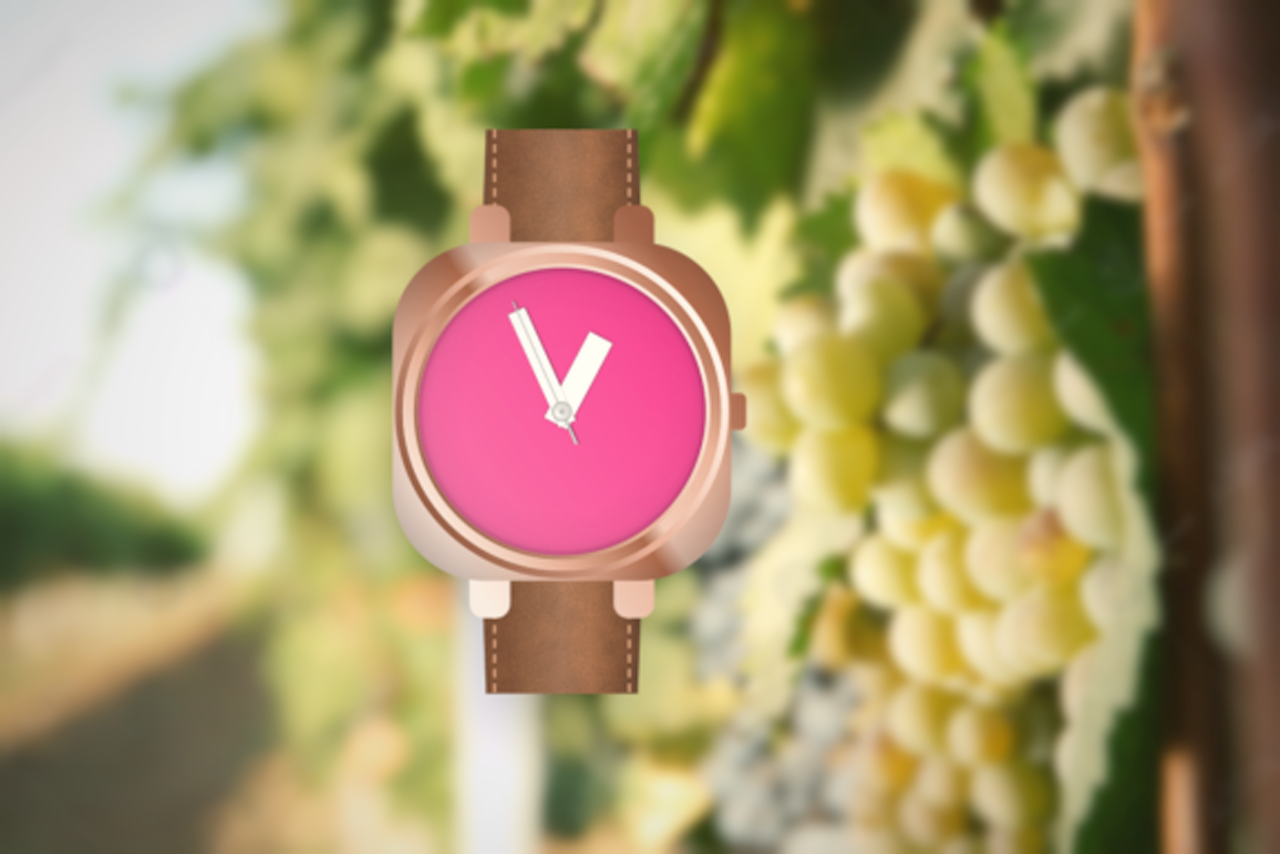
12:55:56
